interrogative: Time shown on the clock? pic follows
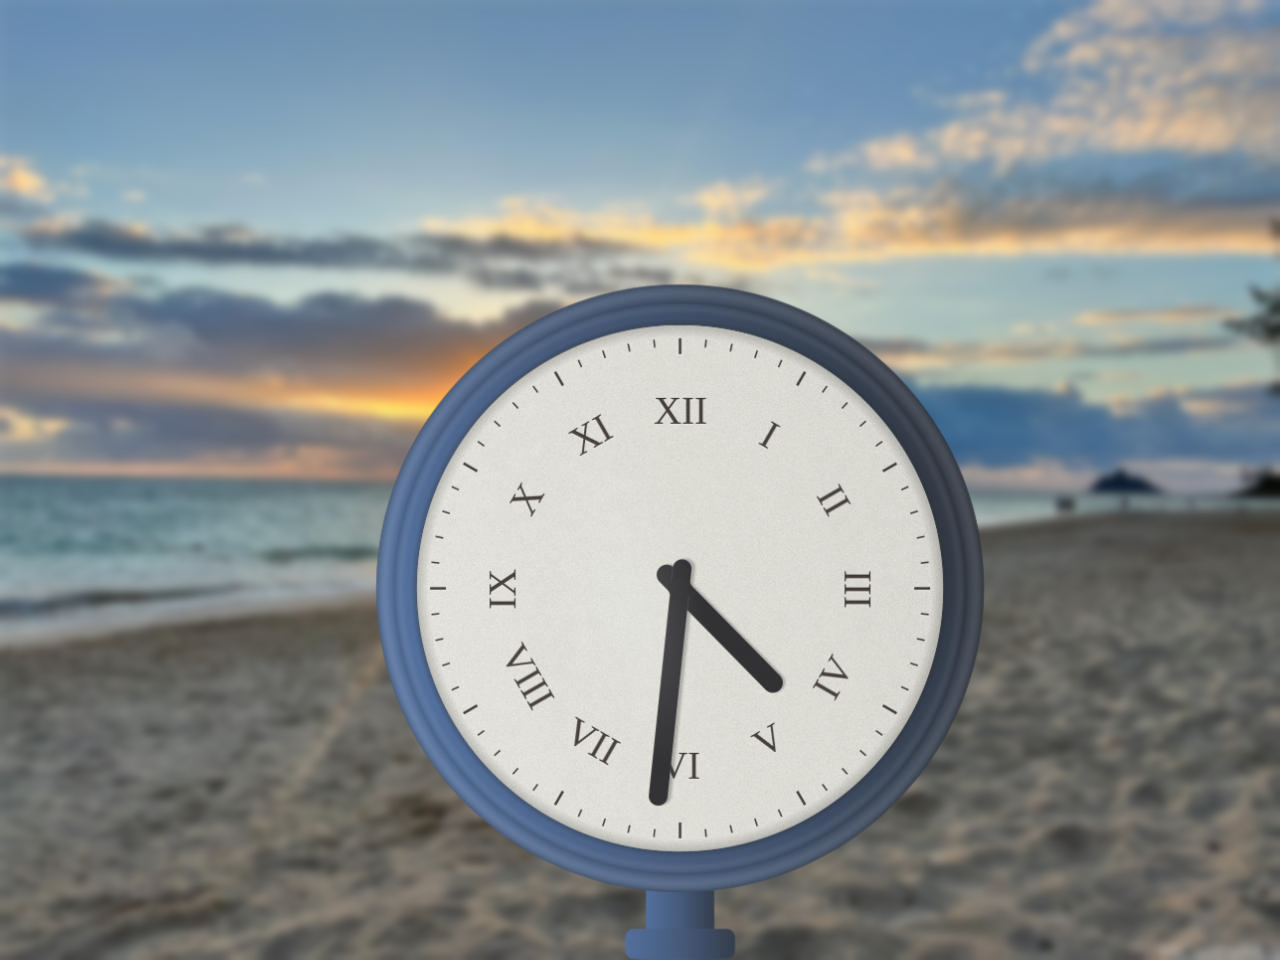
4:31
